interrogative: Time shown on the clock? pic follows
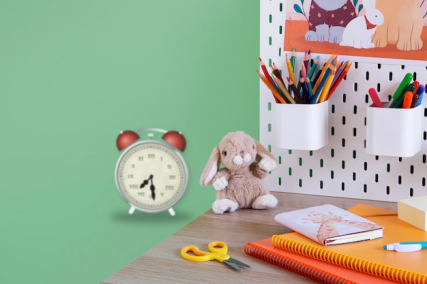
7:29
